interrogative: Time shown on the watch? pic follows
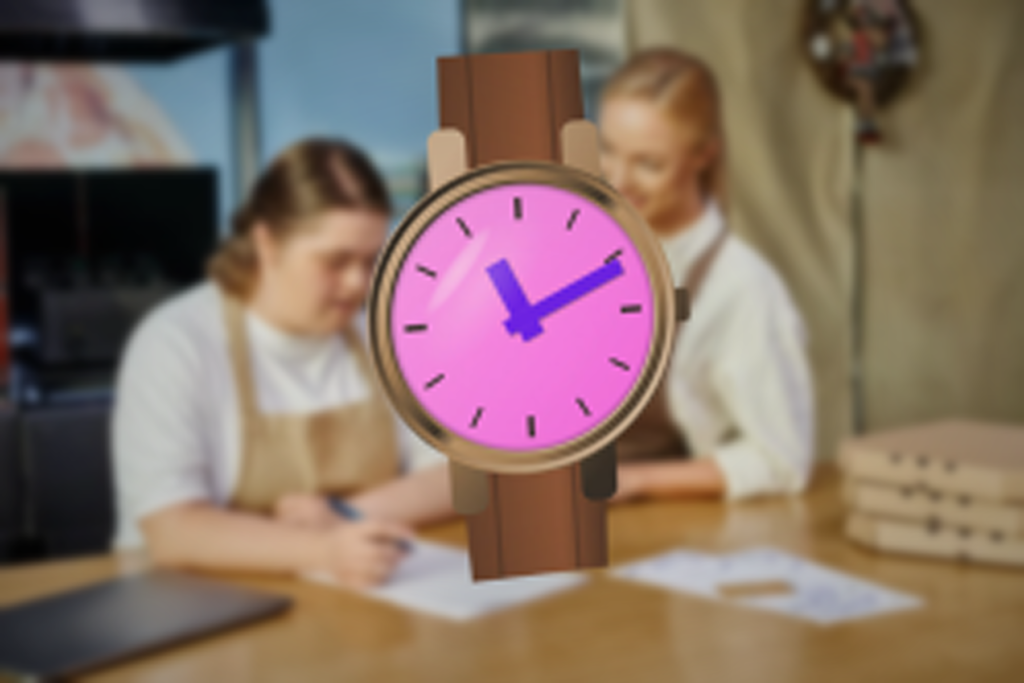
11:11
